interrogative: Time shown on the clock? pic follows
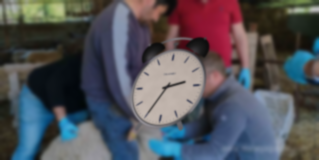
2:35
